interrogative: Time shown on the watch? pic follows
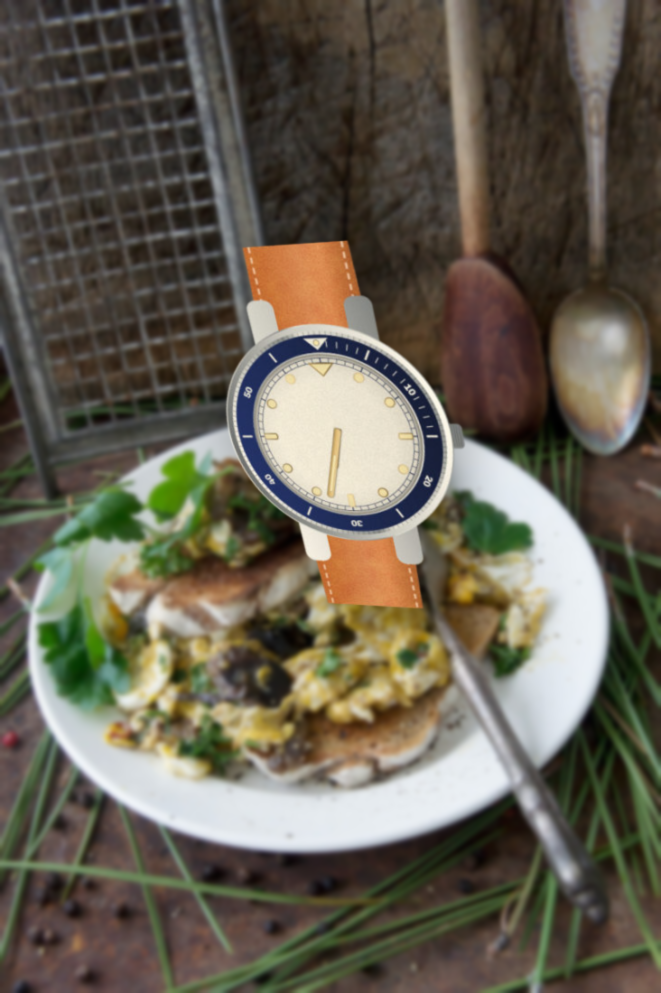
6:33
